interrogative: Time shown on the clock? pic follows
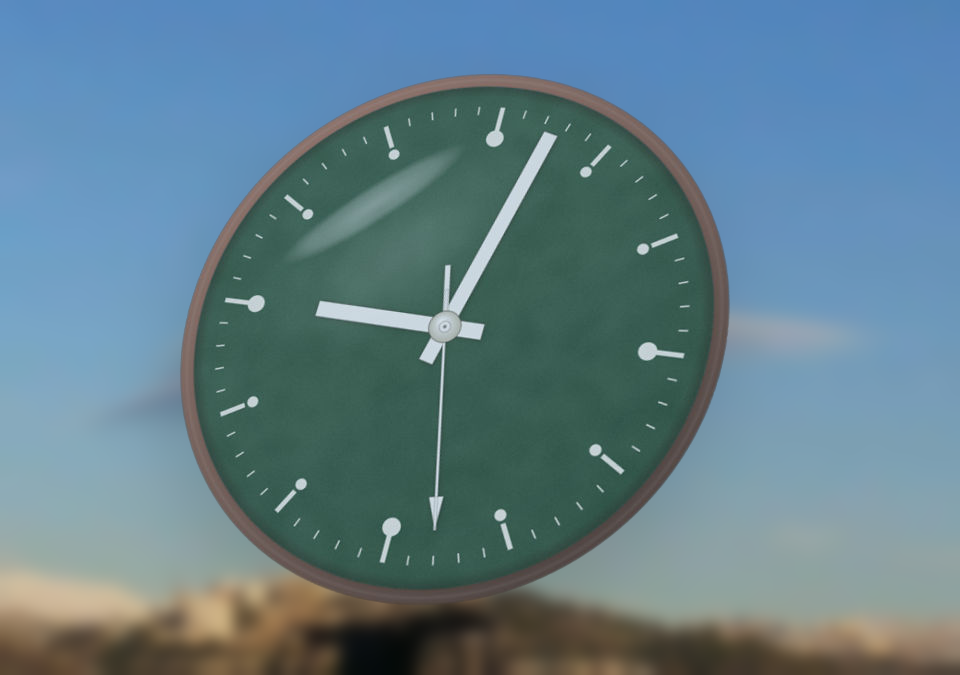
9:02:28
